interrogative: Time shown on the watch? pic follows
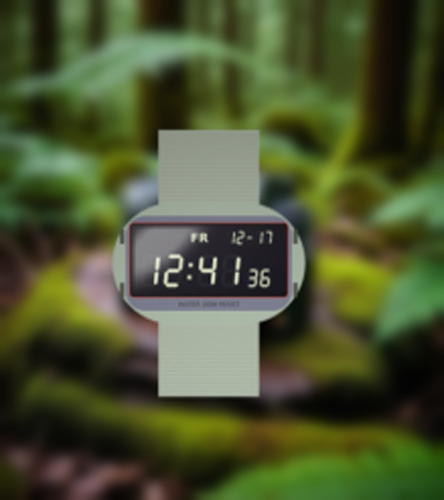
12:41:36
